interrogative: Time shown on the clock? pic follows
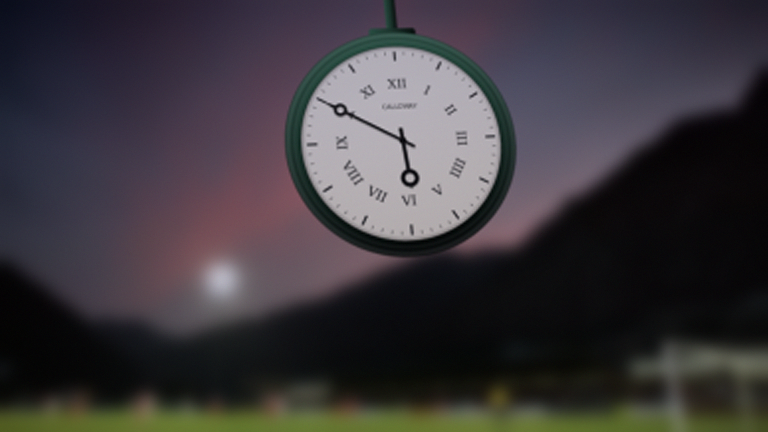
5:50
